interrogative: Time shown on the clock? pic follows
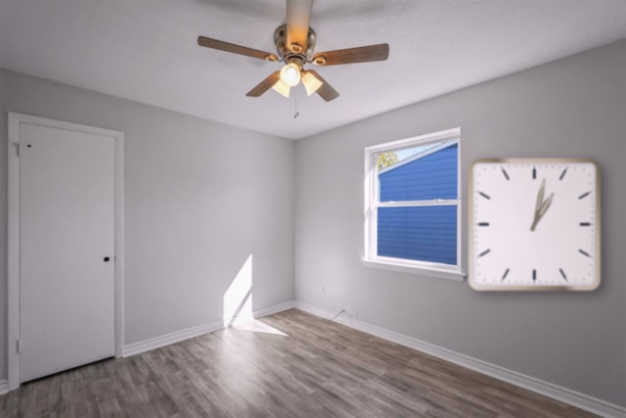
1:02
